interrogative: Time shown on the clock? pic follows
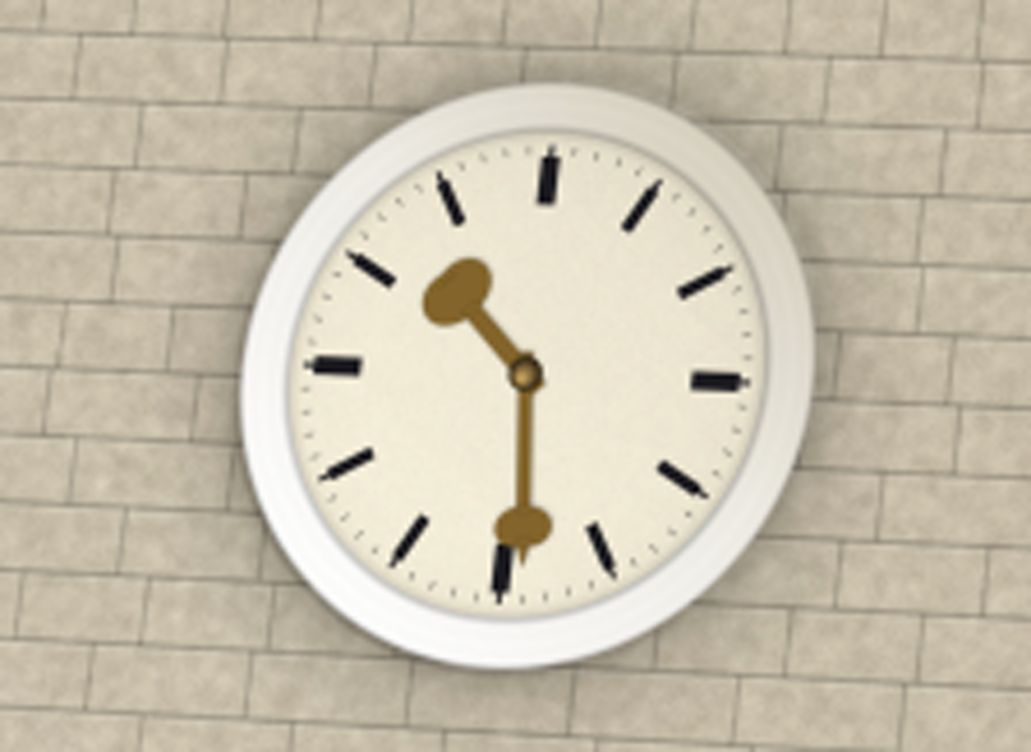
10:29
